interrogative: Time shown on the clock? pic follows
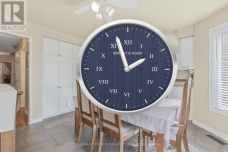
1:57
